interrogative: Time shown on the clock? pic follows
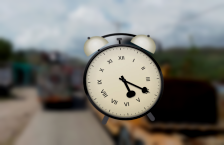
5:20
